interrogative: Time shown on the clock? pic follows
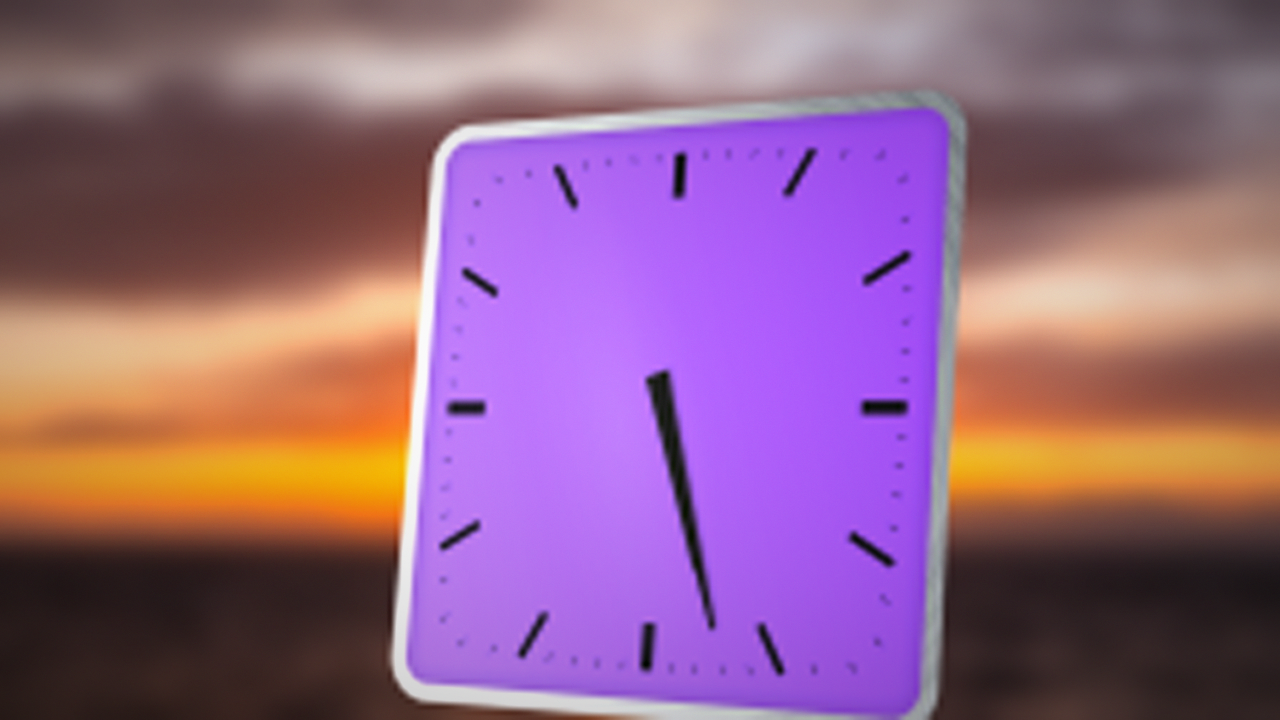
5:27
